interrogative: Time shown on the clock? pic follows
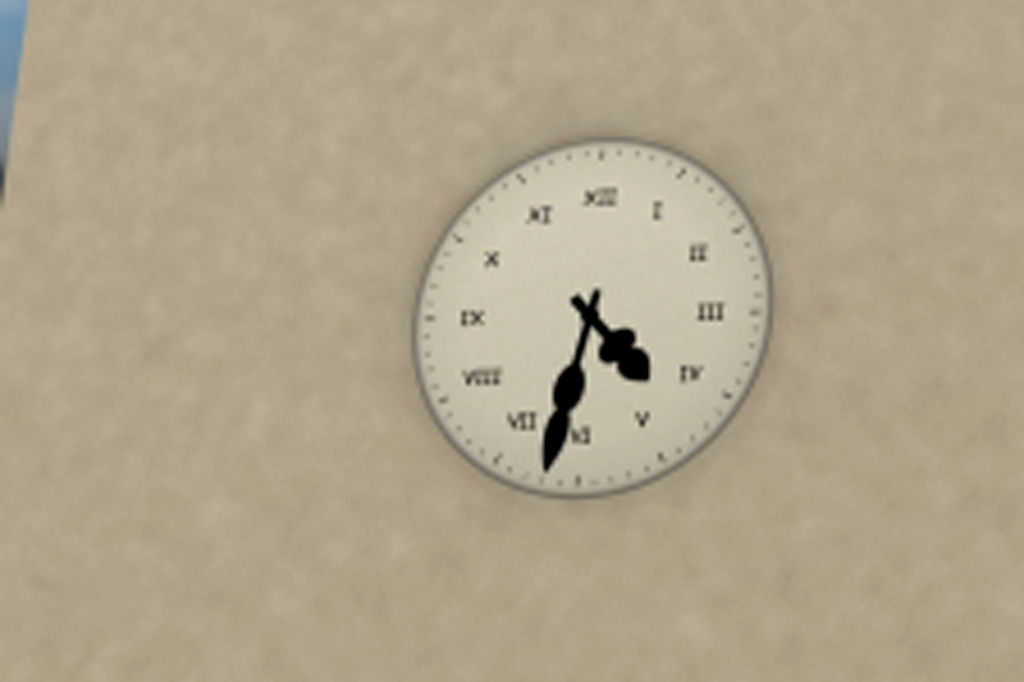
4:32
